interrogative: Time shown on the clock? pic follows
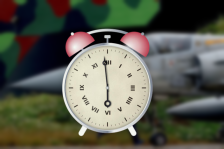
5:59
